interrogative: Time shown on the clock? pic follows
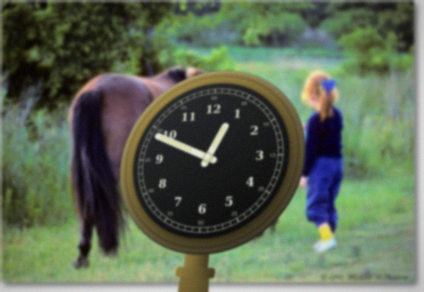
12:49
